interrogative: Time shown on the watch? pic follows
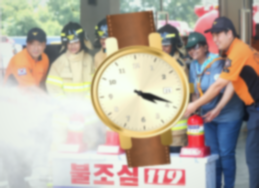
4:19
